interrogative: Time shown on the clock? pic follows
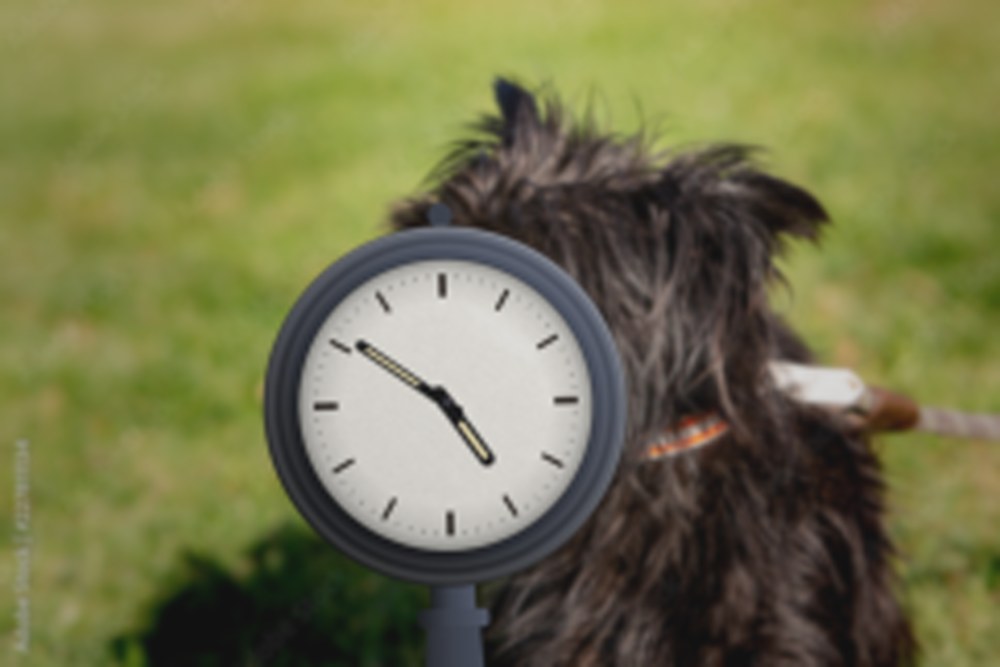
4:51
